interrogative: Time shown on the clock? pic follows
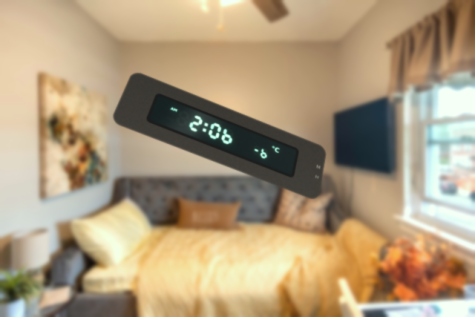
2:06
